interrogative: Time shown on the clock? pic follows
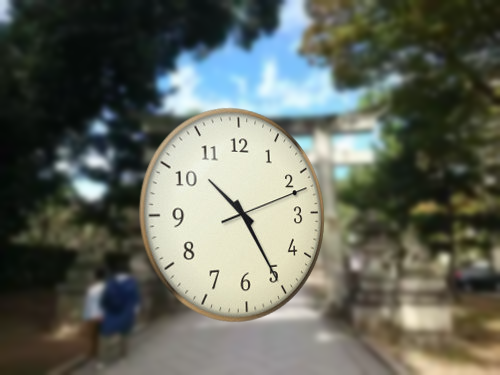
10:25:12
